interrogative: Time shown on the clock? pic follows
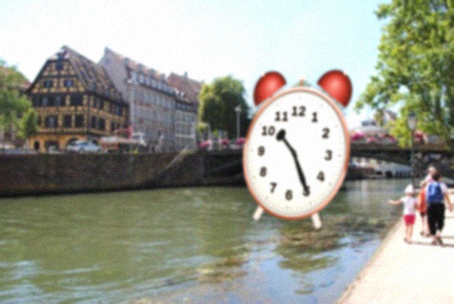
10:25
